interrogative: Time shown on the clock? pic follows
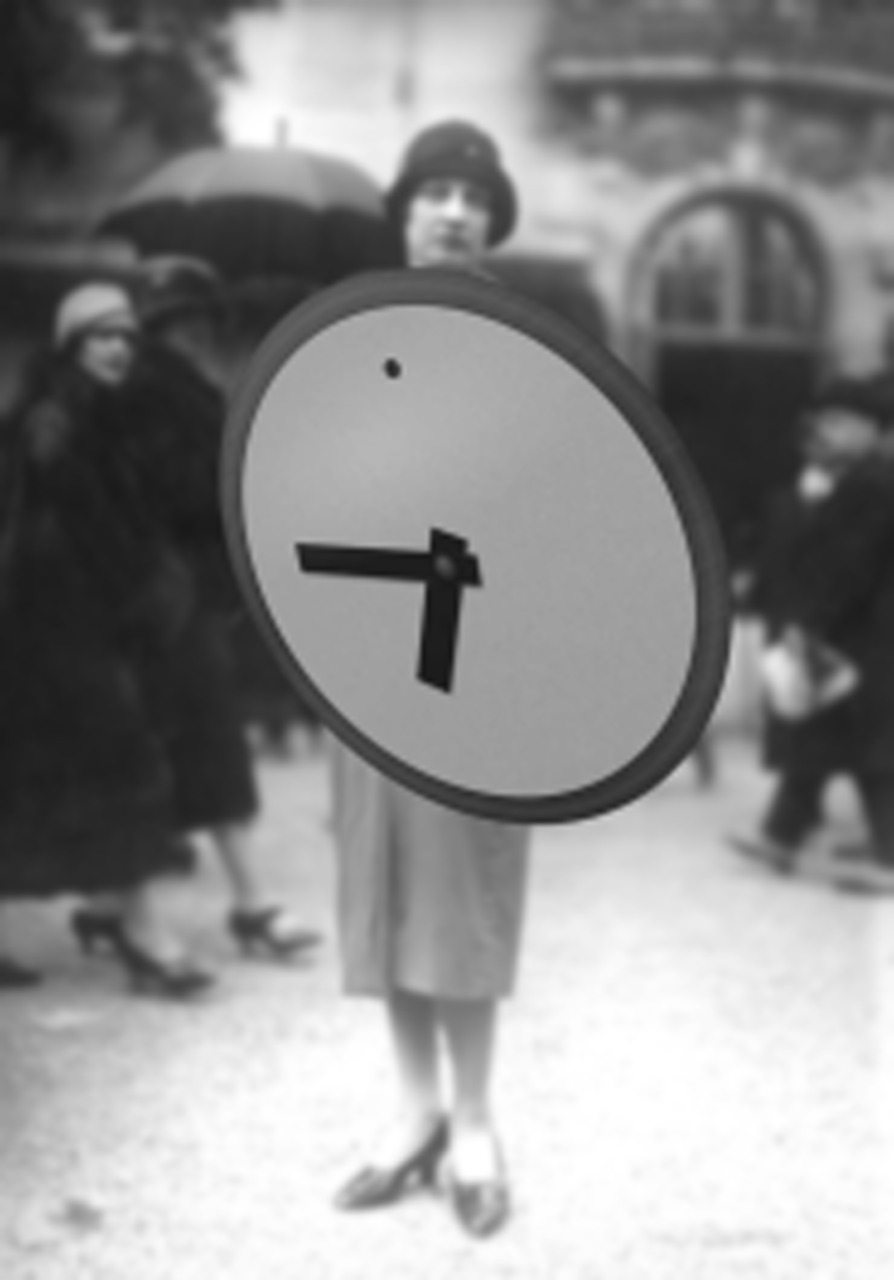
6:46
